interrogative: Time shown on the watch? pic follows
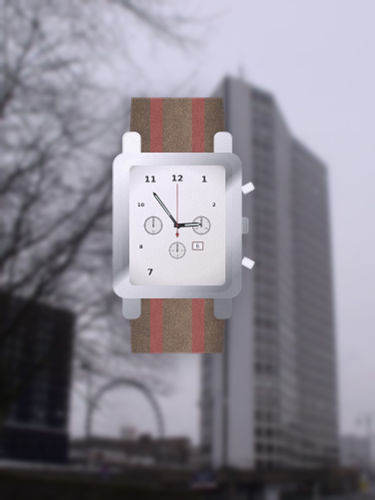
2:54
